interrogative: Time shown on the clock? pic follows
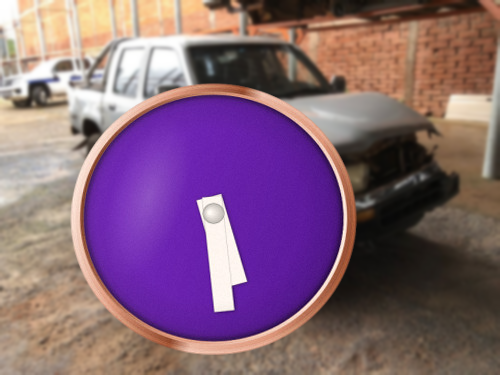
5:29
